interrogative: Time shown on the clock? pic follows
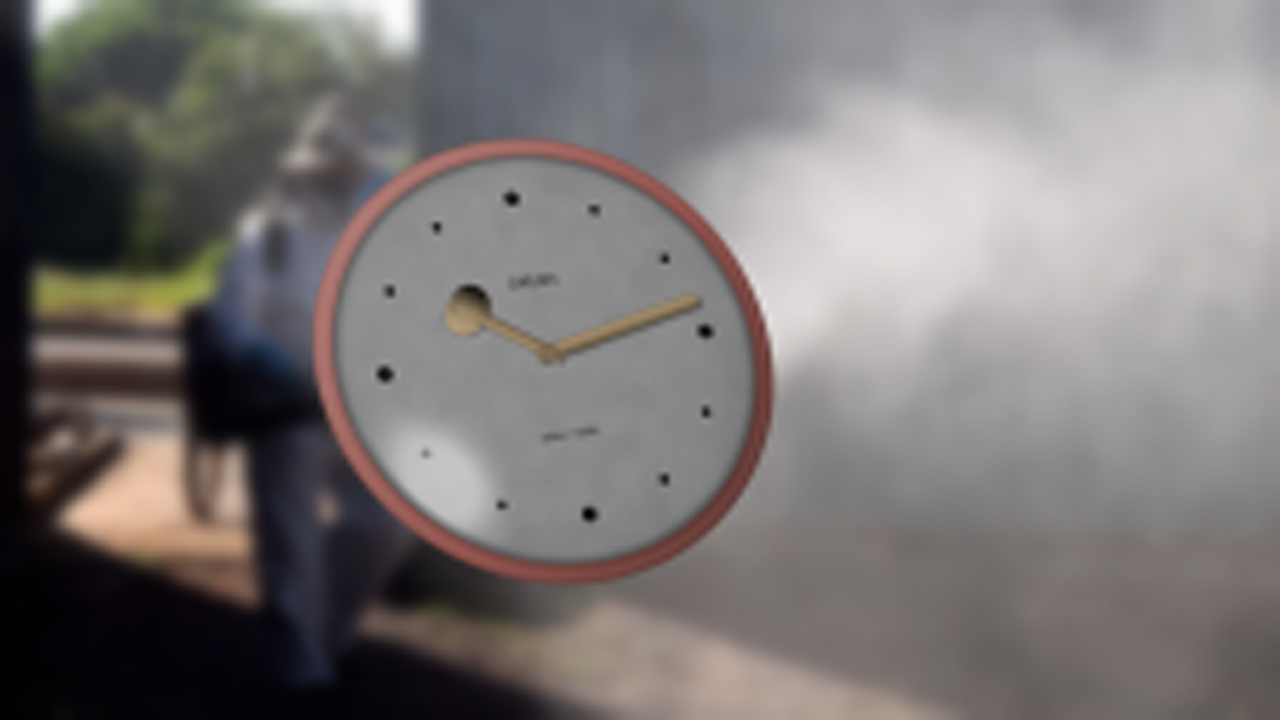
10:13
